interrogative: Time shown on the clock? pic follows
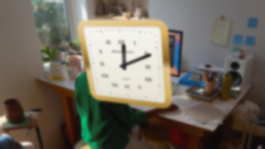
12:11
